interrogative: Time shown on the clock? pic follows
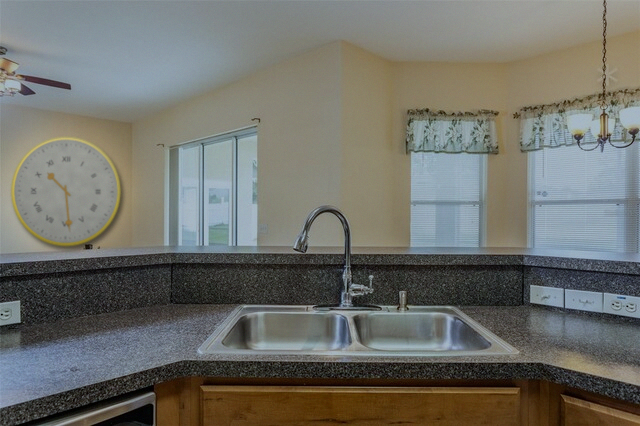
10:29
